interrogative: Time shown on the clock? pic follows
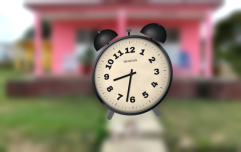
8:32
